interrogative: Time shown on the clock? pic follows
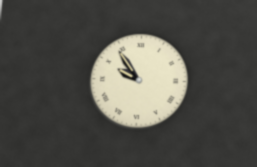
9:54
